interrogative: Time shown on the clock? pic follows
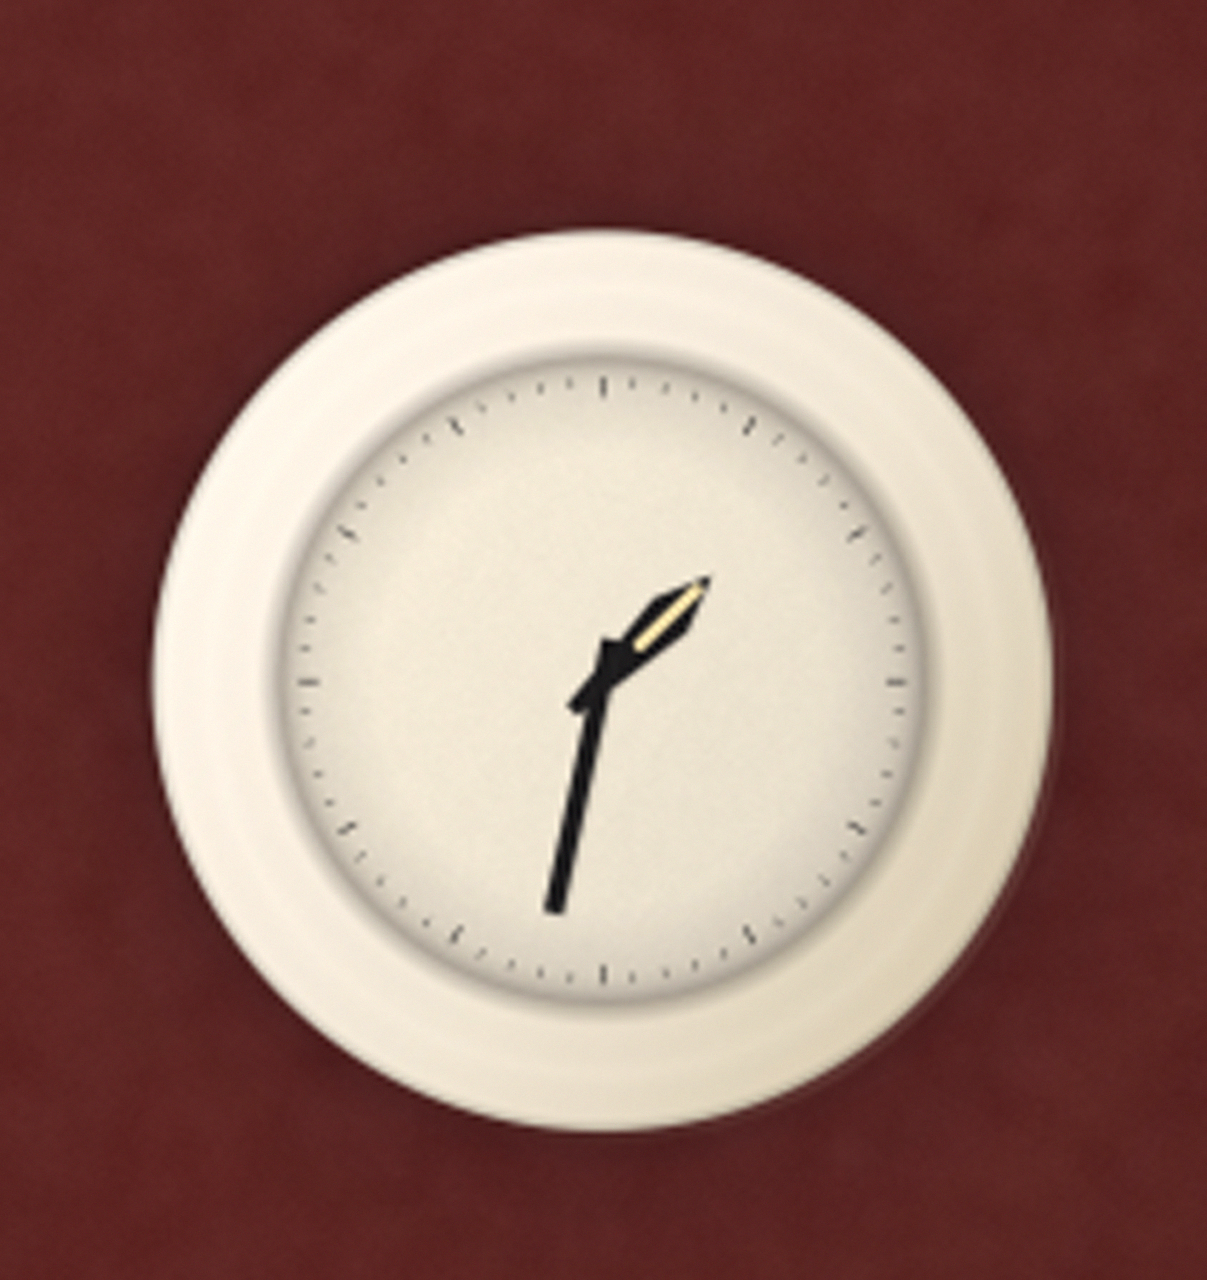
1:32
